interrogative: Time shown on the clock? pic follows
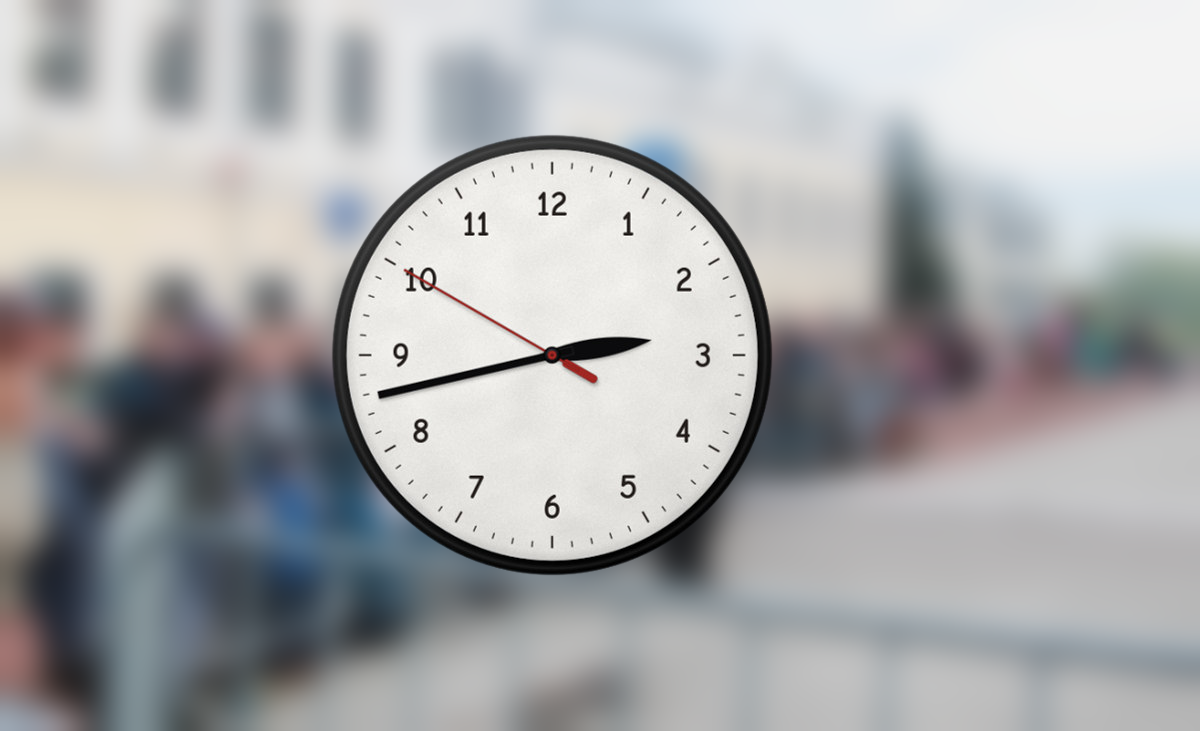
2:42:50
